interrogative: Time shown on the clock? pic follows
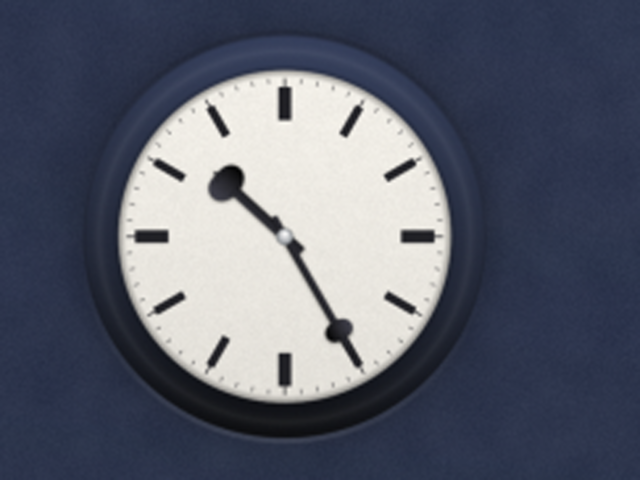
10:25
